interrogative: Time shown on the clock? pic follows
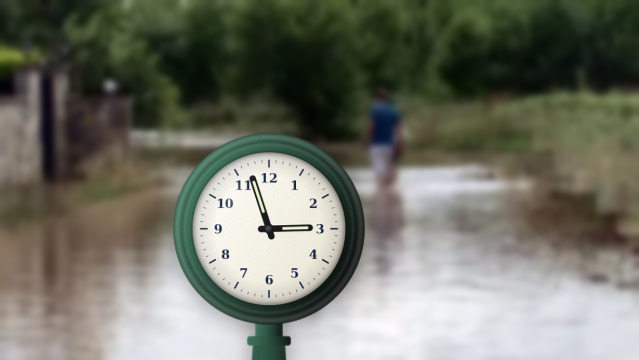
2:57
